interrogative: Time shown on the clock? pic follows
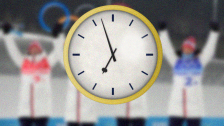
6:57
